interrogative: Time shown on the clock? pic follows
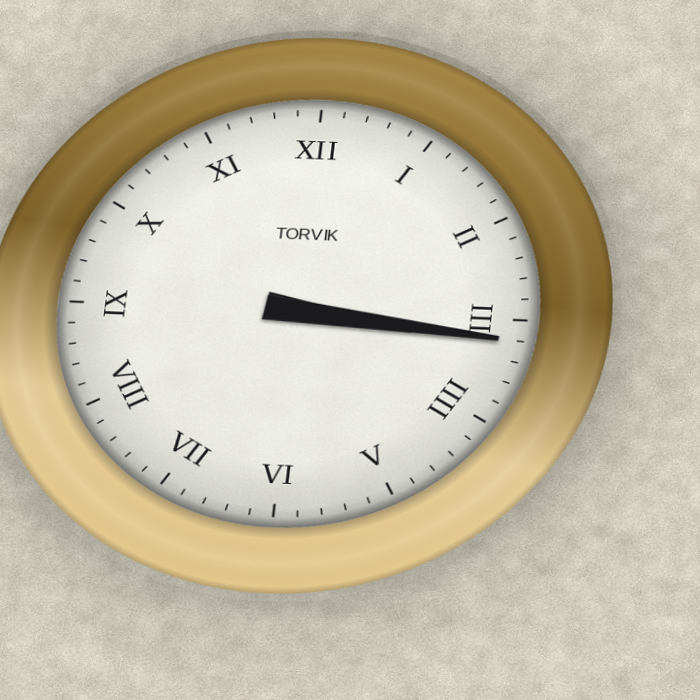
3:16
